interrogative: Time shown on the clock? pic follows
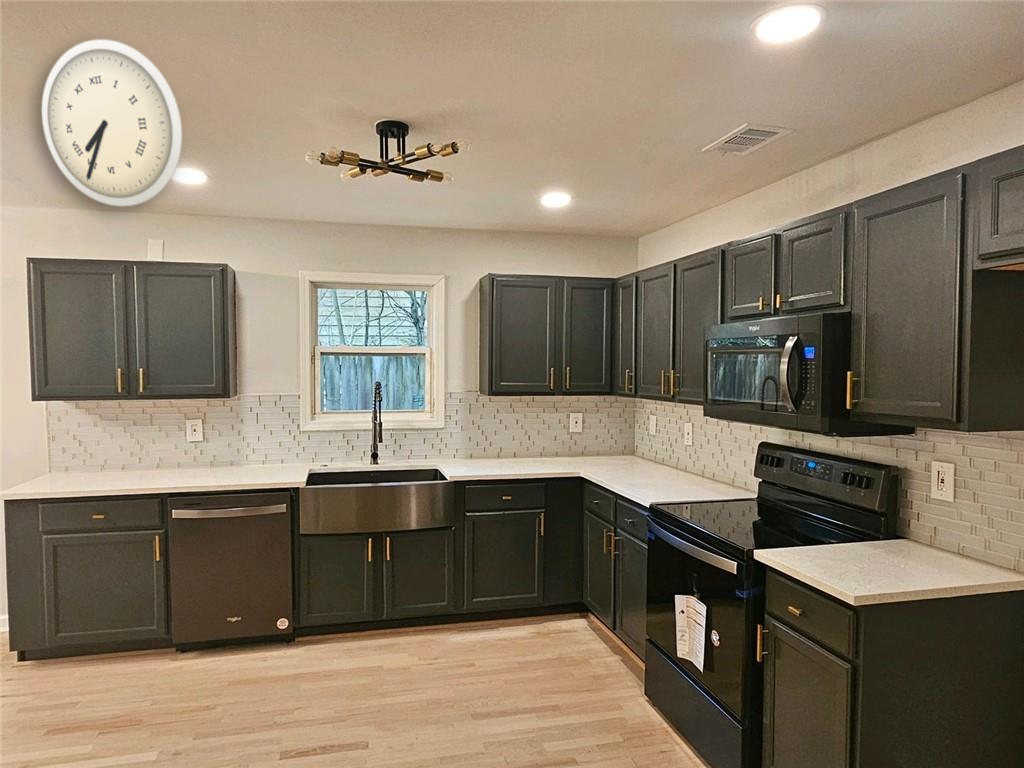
7:35
